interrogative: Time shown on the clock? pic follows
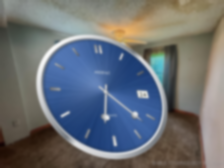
6:22
